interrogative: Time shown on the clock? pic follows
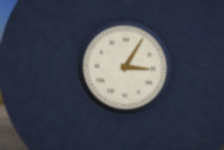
3:05
